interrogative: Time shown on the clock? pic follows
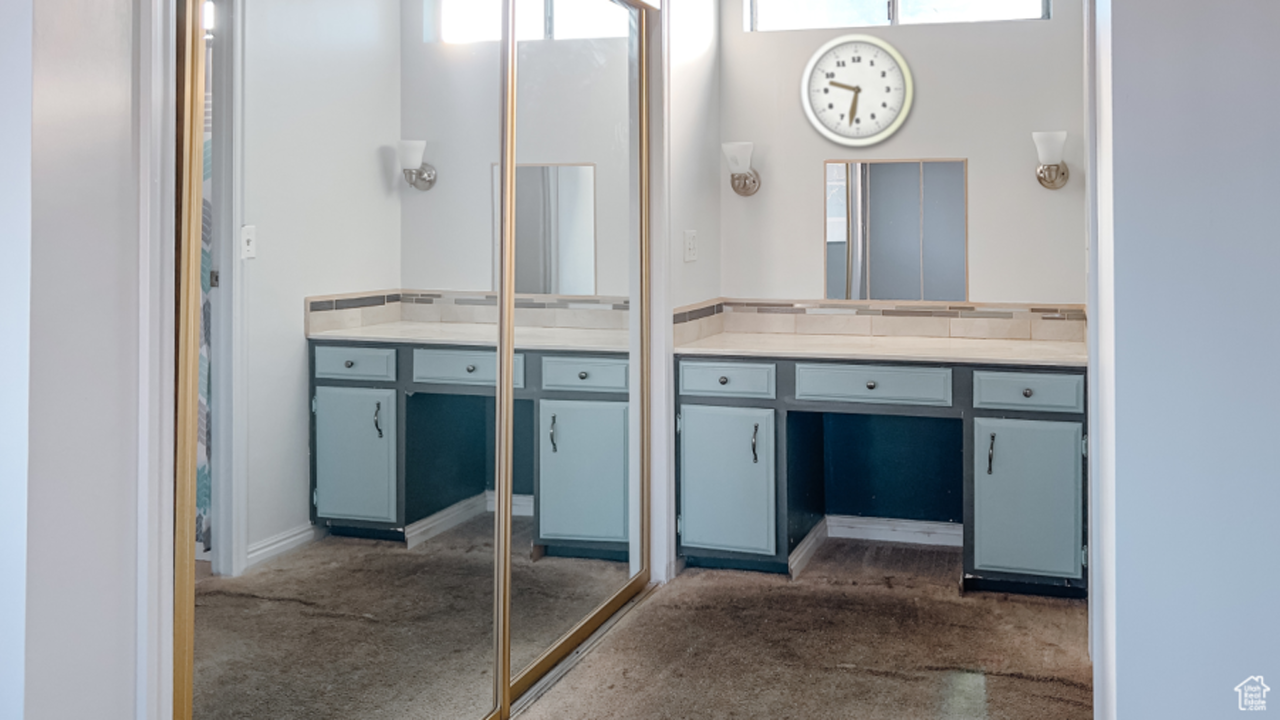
9:32
